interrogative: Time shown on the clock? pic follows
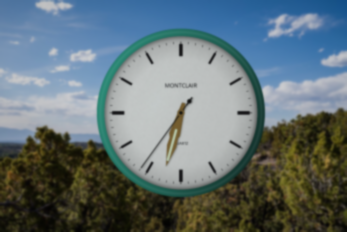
6:32:36
